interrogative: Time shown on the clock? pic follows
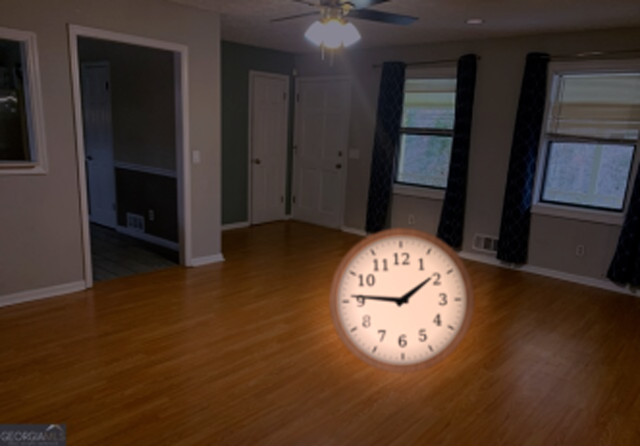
1:46
